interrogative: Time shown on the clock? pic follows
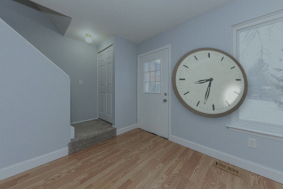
8:33
